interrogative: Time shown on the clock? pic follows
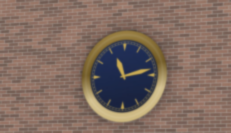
11:13
